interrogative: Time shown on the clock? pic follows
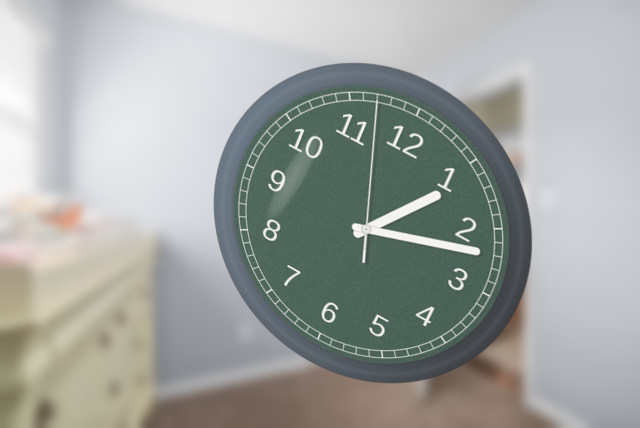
1:11:57
